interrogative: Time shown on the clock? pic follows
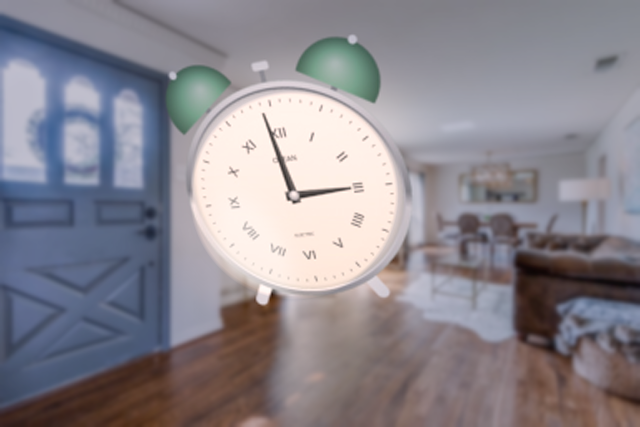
2:59
